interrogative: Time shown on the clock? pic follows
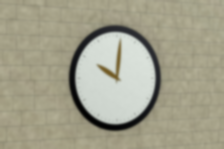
10:01
